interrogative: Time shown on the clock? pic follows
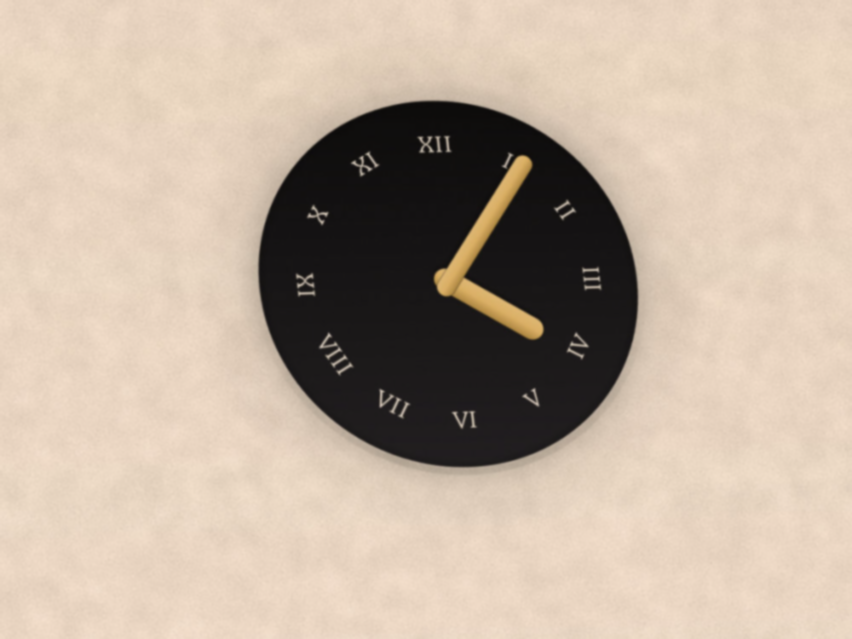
4:06
